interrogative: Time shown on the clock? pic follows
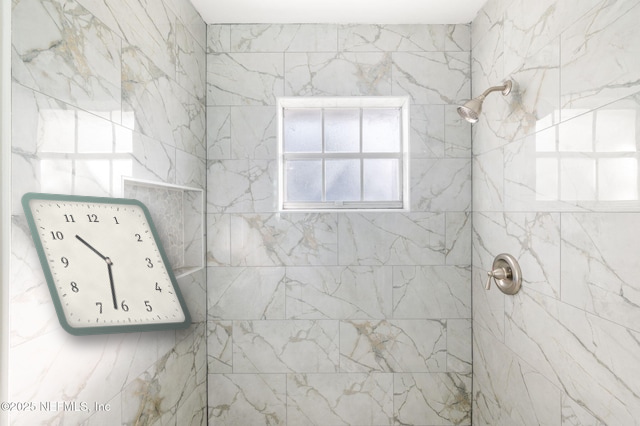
10:32
